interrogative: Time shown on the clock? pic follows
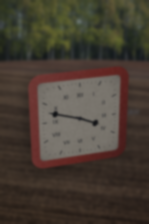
3:48
